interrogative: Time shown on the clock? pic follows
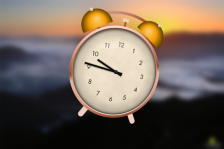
9:46
